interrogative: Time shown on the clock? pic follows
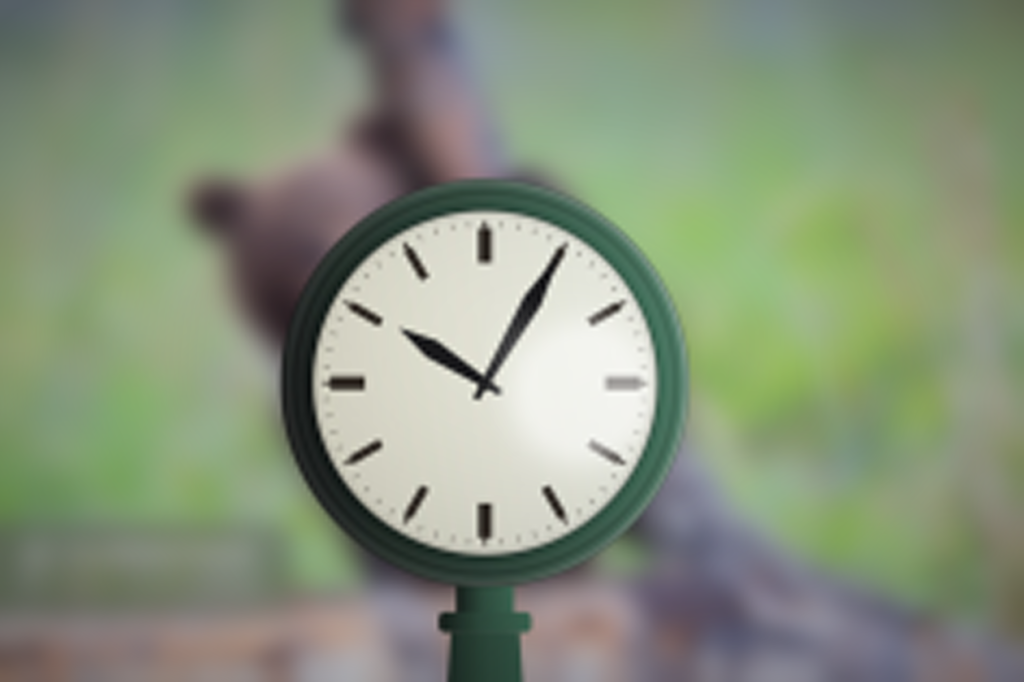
10:05
